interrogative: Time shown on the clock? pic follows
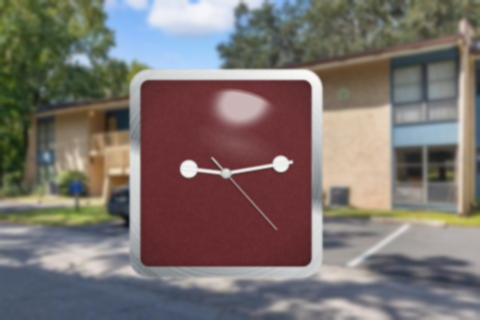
9:13:23
